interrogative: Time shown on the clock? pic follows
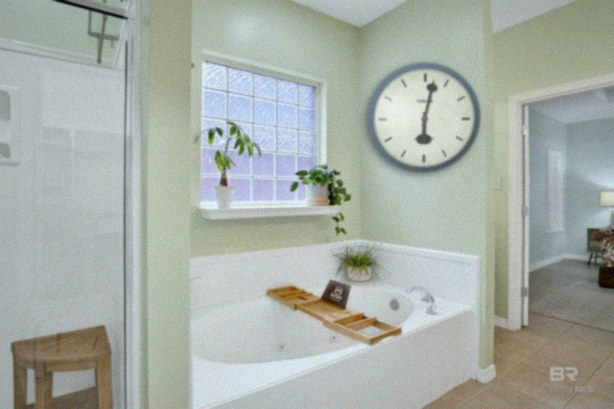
6:02
